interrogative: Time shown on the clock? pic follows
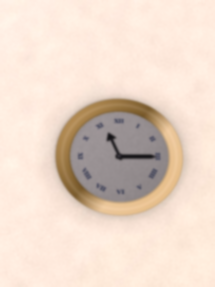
11:15
